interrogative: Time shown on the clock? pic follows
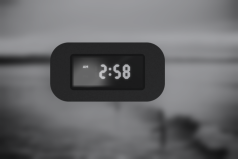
2:58
